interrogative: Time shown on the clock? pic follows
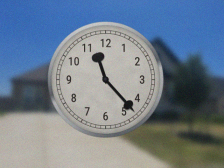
11:23
